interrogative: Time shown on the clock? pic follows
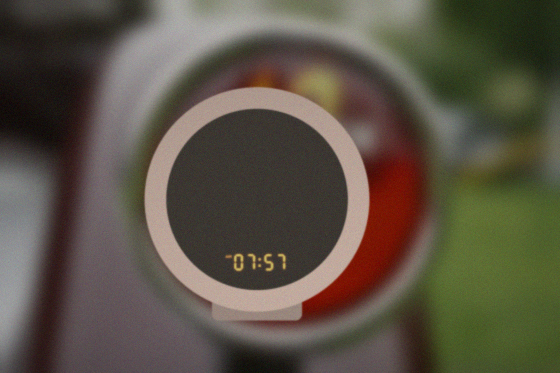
7:57
